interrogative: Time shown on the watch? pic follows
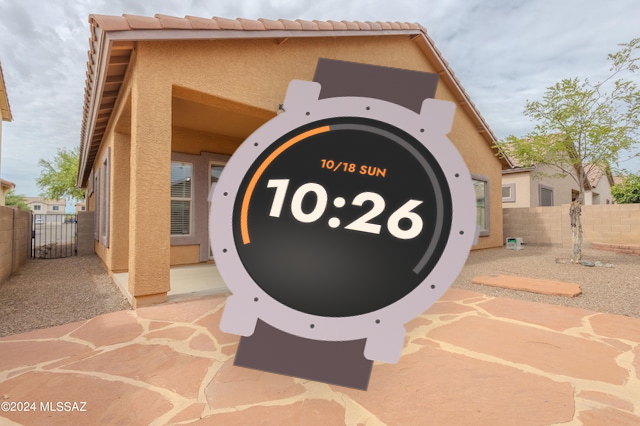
10:26
